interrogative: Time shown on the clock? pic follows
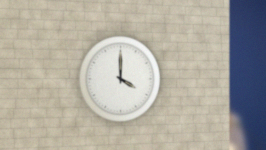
4:00
